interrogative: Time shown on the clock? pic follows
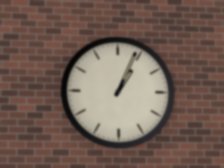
1:04
